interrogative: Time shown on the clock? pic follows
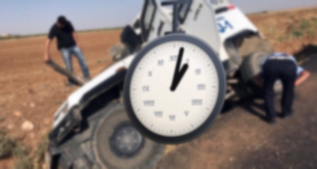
1:02
